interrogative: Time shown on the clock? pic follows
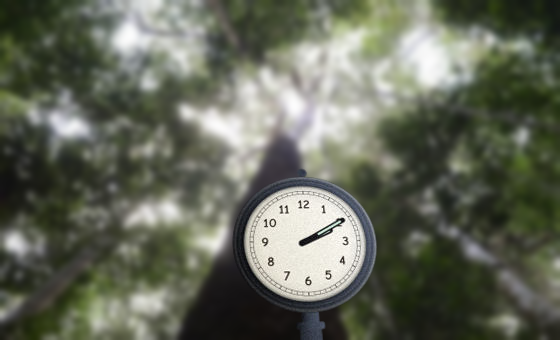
2:10
